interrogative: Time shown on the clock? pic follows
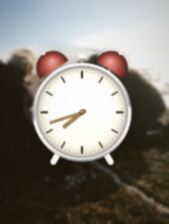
7:42
